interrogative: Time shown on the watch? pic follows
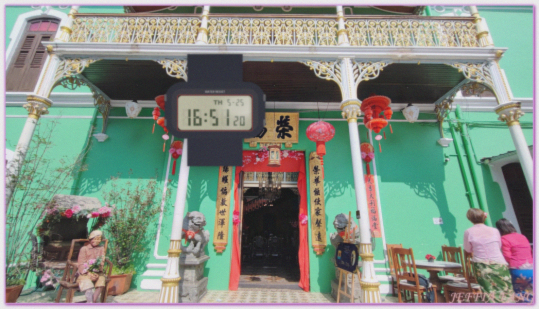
16:51:20
